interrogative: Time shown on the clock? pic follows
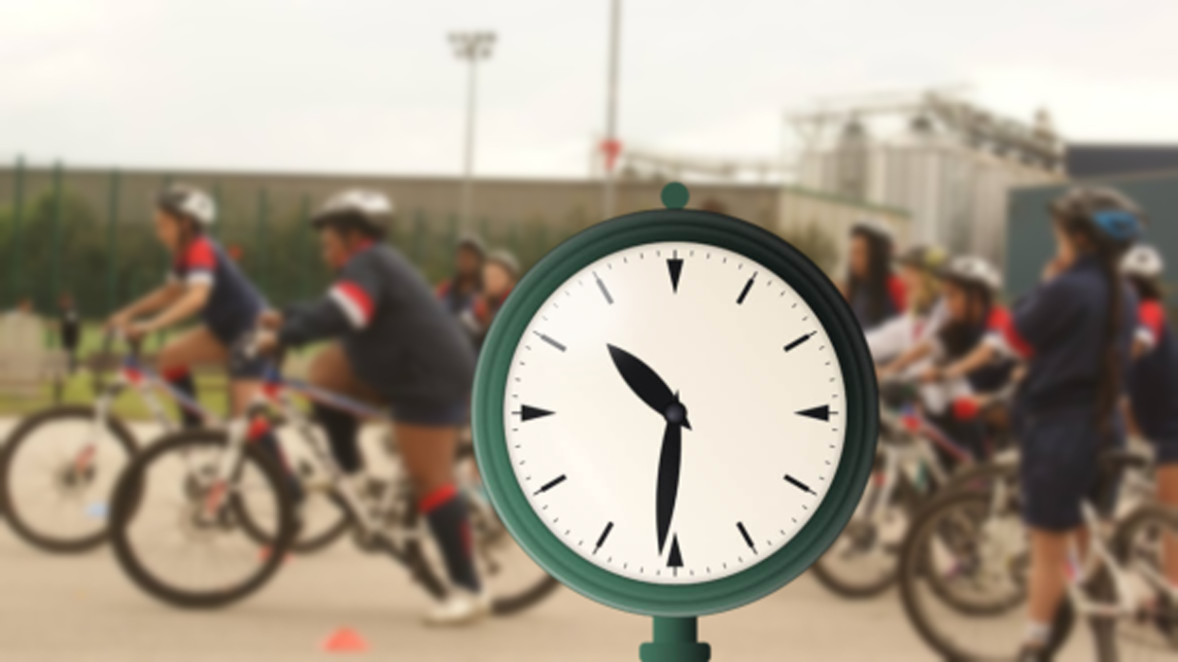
10:31
